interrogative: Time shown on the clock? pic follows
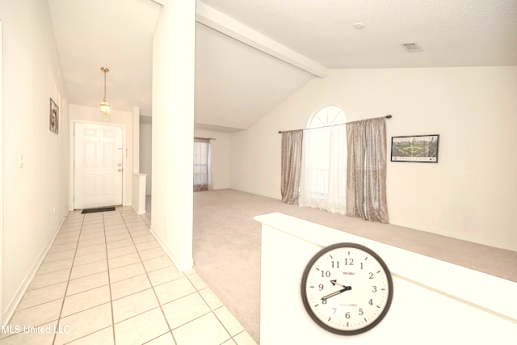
9:41
